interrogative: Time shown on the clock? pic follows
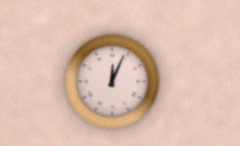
12:04
